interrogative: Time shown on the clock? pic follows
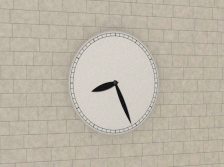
8:26
